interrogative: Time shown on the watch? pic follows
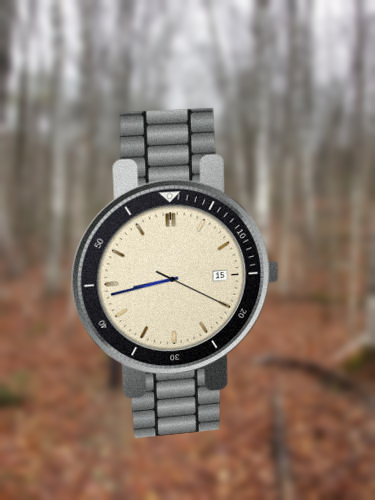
8:43:20
